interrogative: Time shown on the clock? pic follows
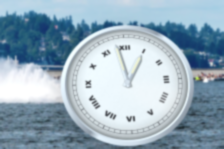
12:58
